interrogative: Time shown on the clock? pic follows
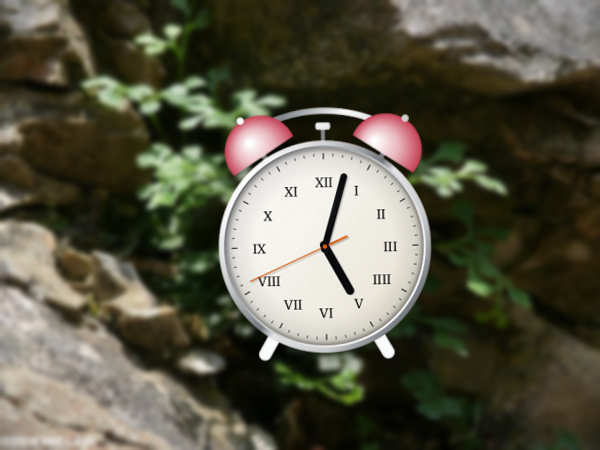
5:02:41
